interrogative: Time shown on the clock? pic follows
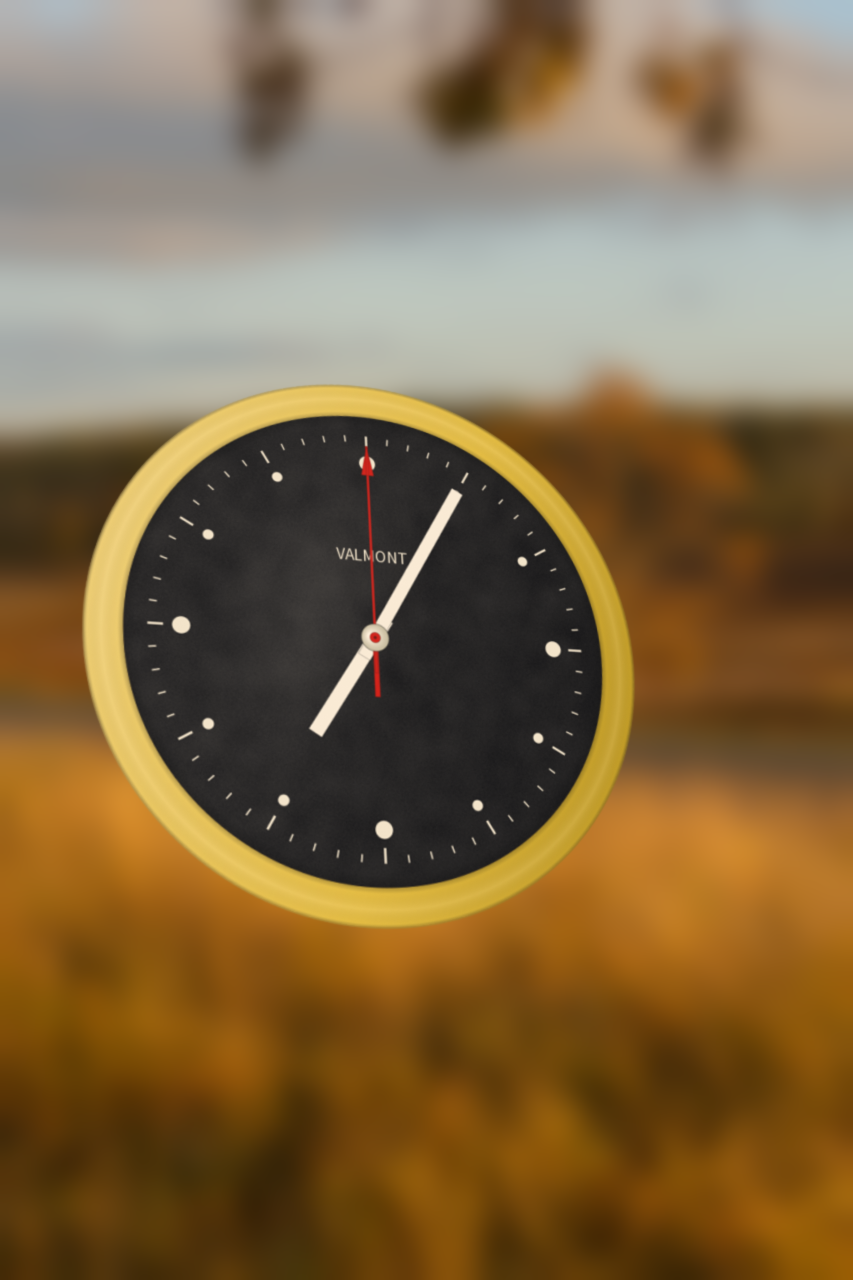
7:05:00
